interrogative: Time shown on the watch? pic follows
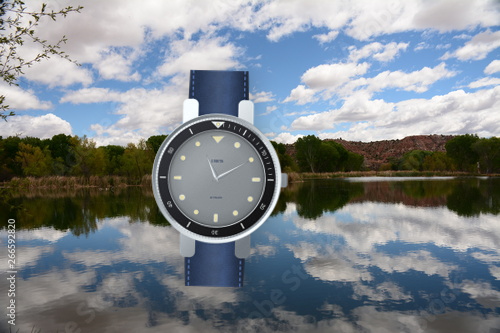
11:10
